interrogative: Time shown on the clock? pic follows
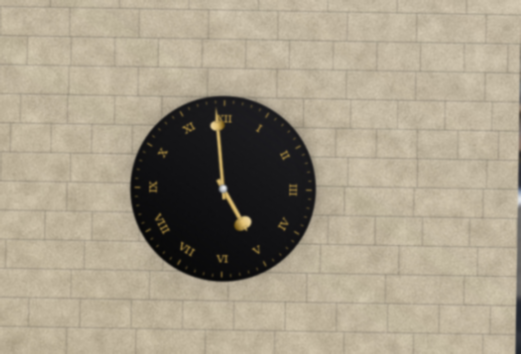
4:59
